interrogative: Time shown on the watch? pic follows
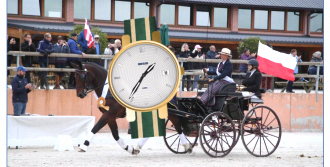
1:36
